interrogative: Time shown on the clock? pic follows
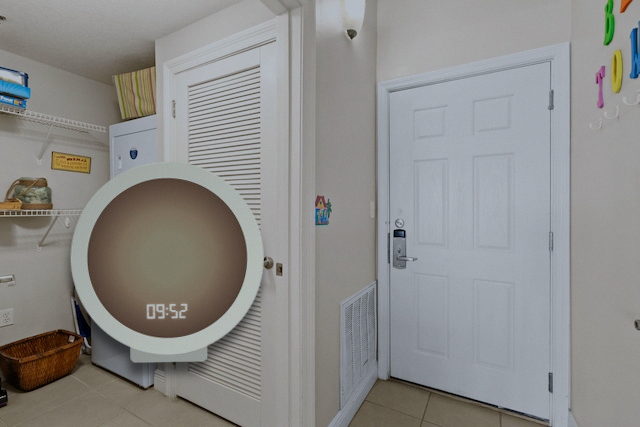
9:52
